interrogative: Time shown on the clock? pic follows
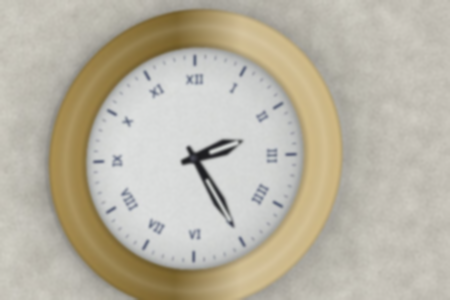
2:25
